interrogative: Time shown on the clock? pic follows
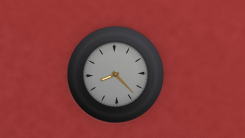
8:23
